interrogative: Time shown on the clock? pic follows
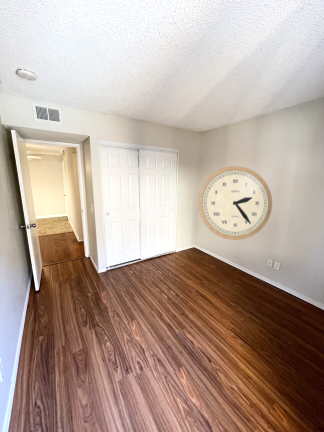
2:24
